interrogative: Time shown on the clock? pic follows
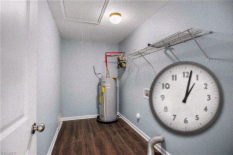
1:02
